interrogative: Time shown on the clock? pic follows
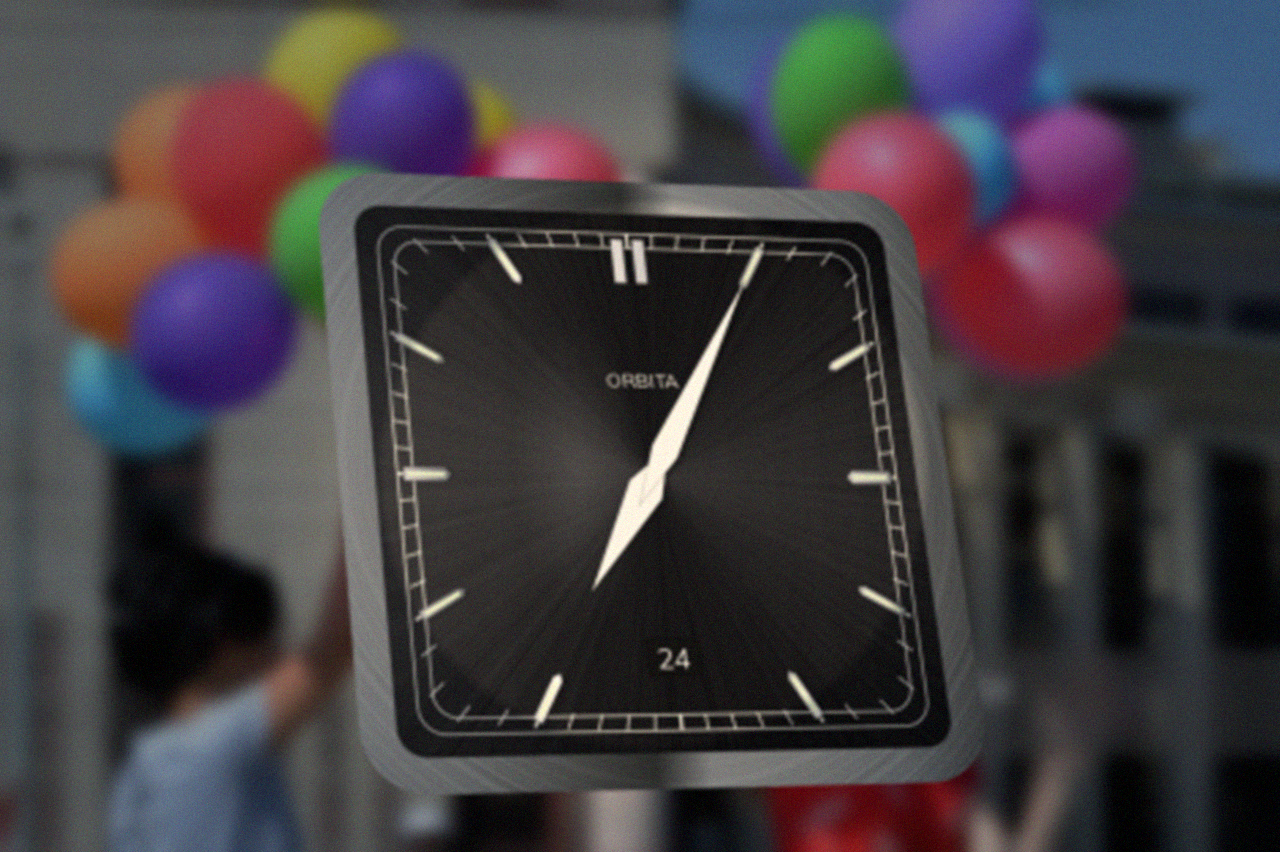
7:05
